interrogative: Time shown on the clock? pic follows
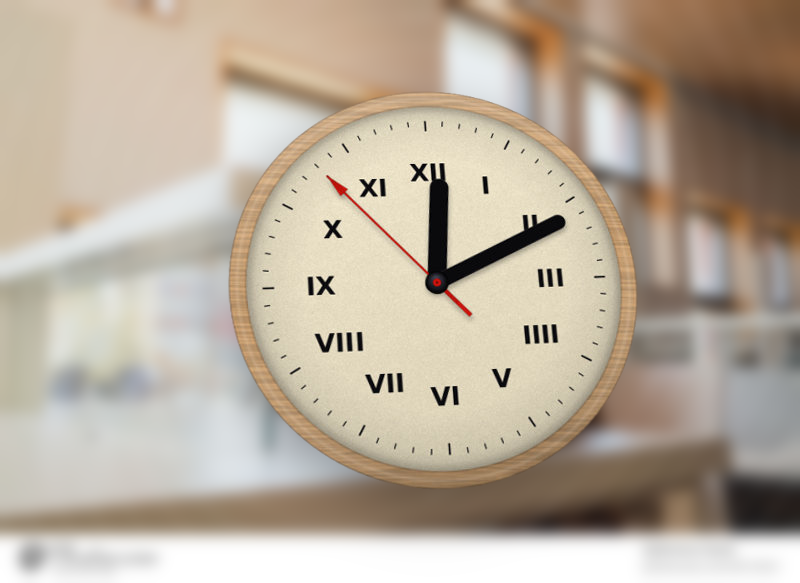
12:10:53
